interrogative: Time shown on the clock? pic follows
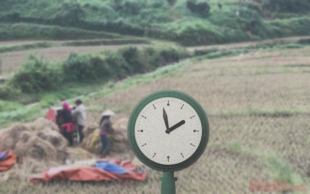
1:58
